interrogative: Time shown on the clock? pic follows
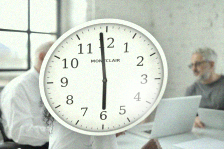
5:59
